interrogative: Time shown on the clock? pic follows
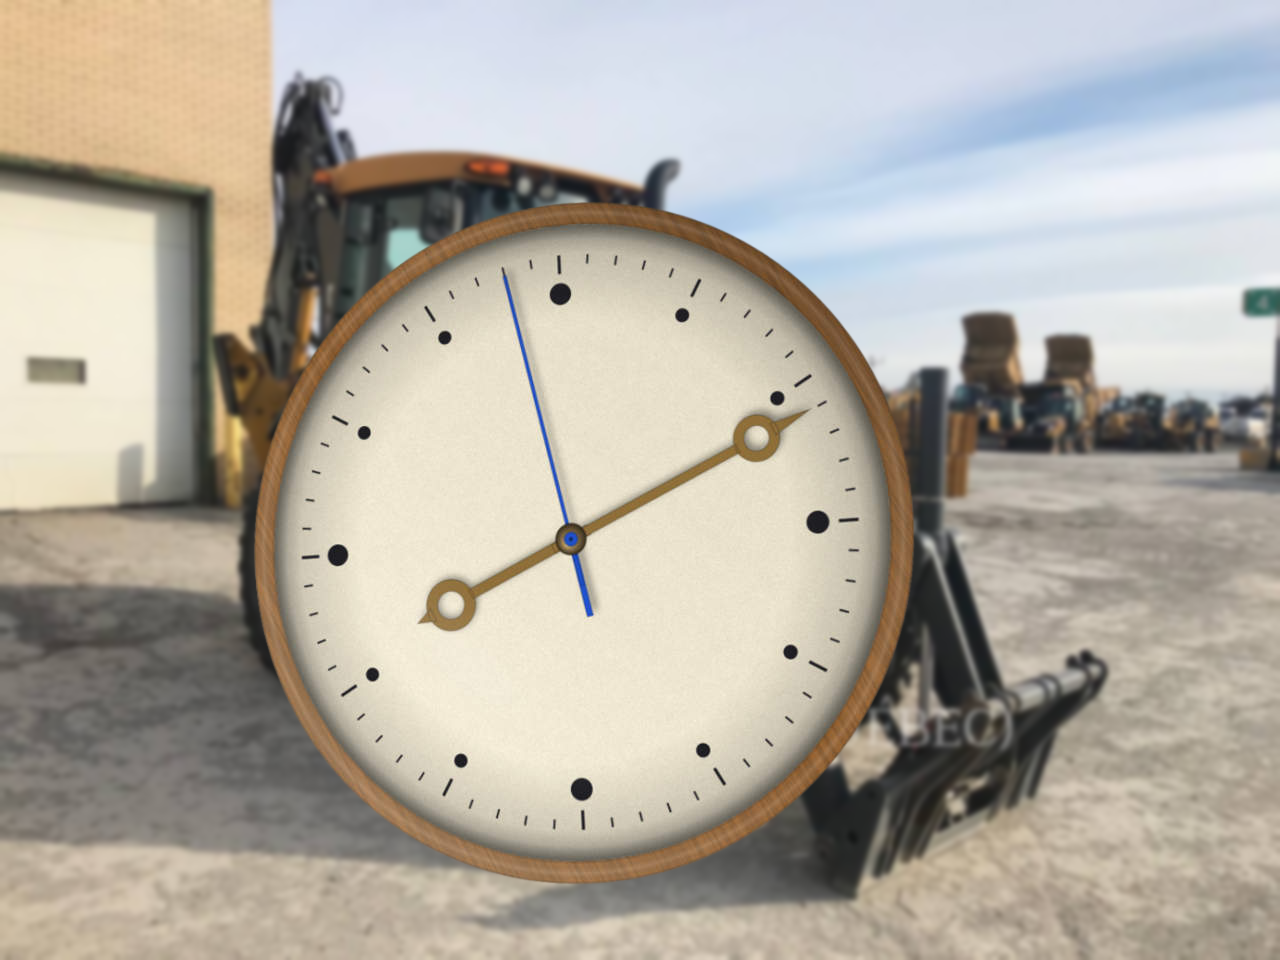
8:10:58
